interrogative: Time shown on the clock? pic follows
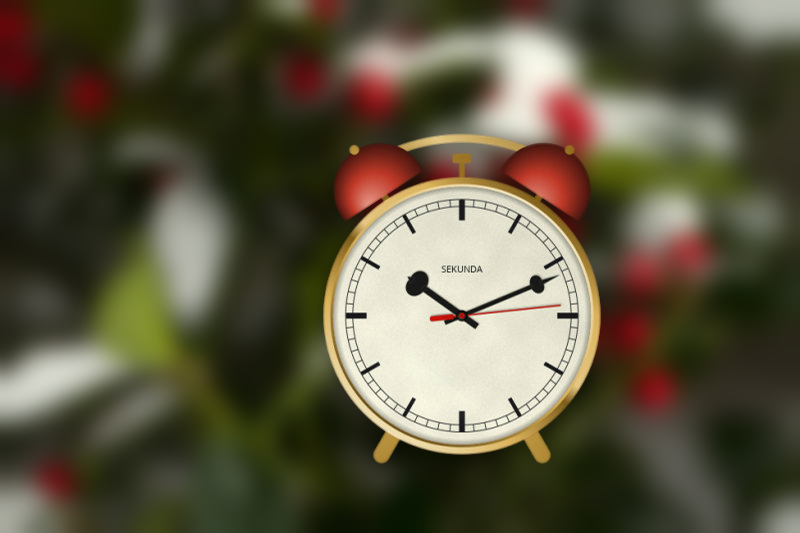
10:11:14
